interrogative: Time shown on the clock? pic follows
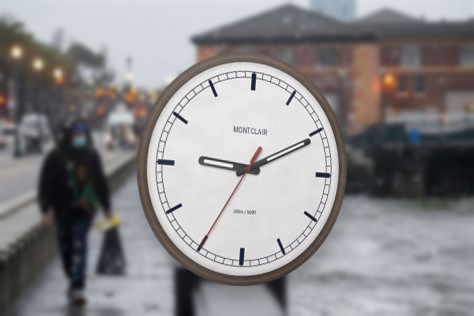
9:10:35
